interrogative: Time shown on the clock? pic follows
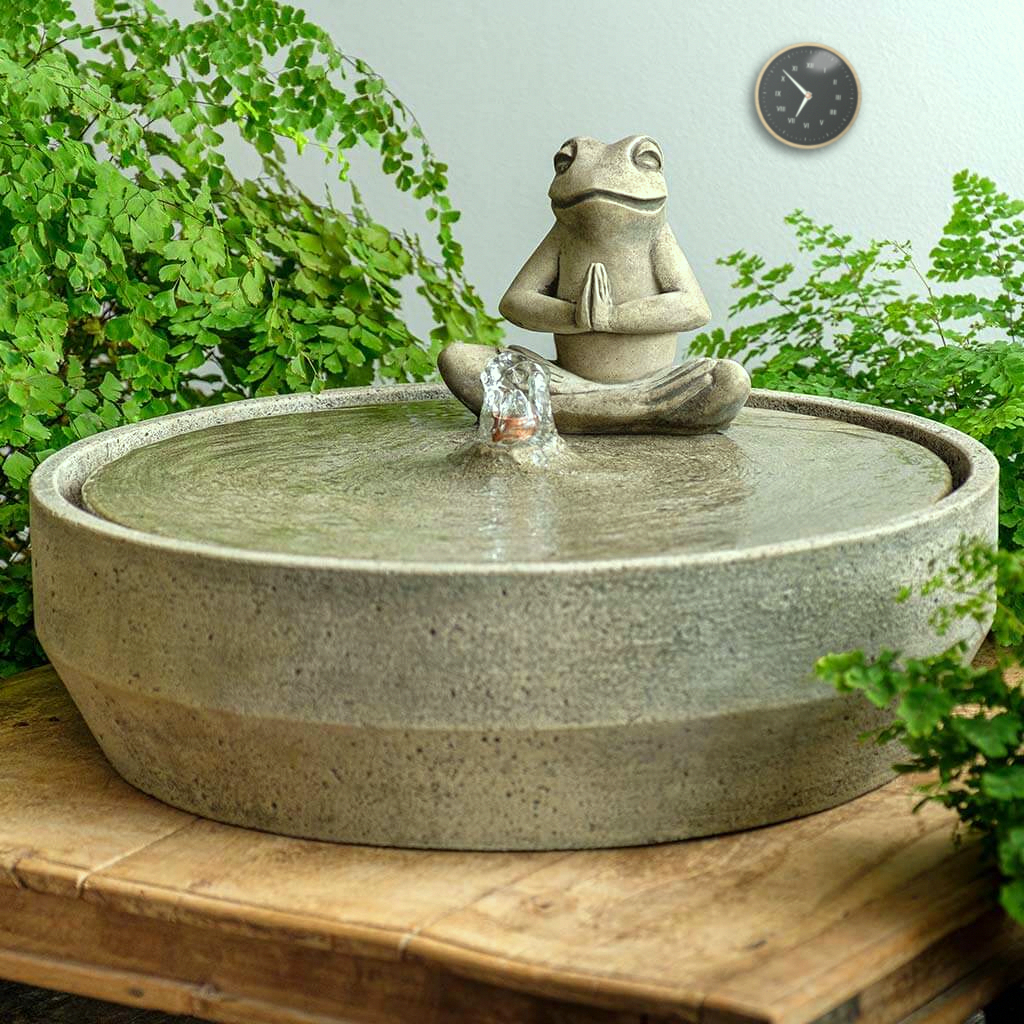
6:52
